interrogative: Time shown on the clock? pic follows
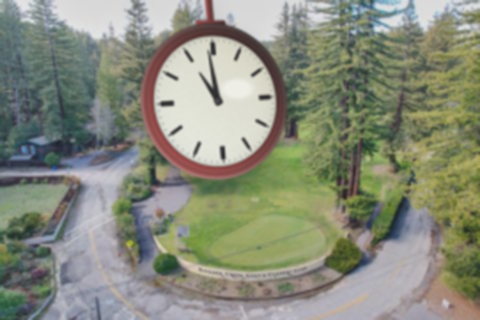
10:59
